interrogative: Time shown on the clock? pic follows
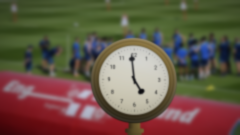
4:59
